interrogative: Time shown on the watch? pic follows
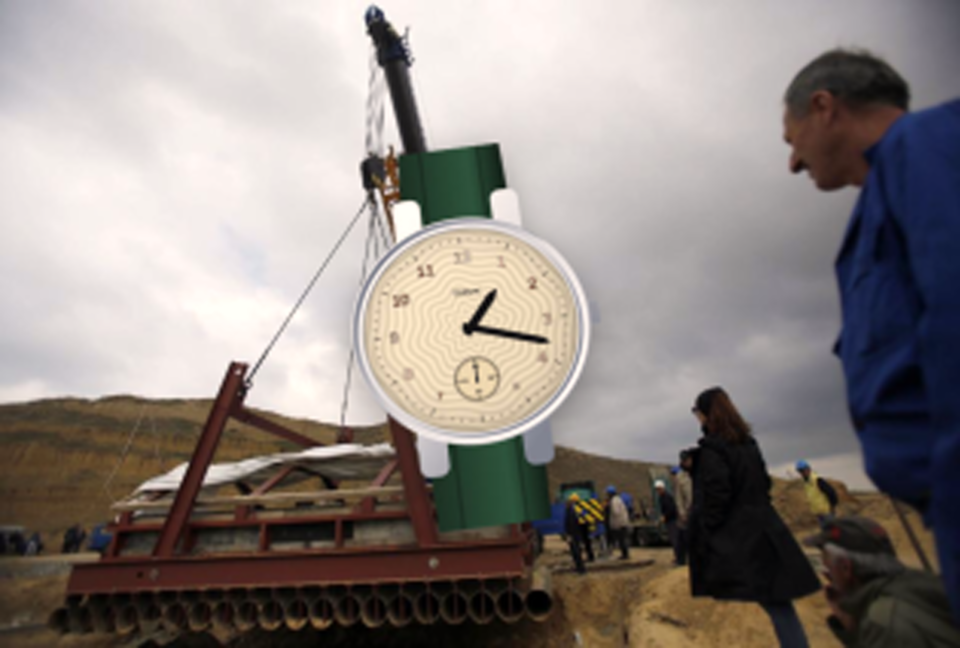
1:18
